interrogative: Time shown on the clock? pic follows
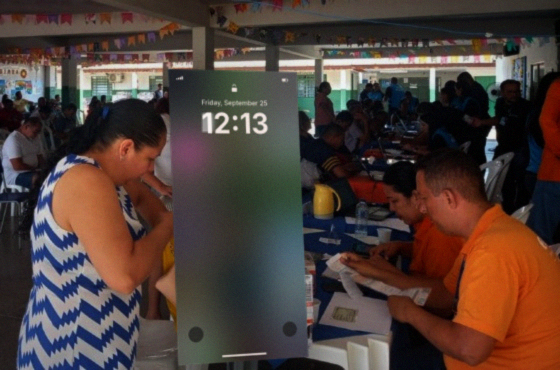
12:13
